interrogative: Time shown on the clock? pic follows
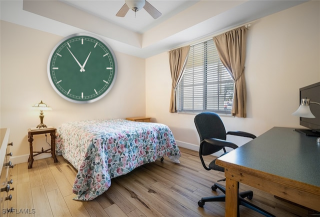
12:54
